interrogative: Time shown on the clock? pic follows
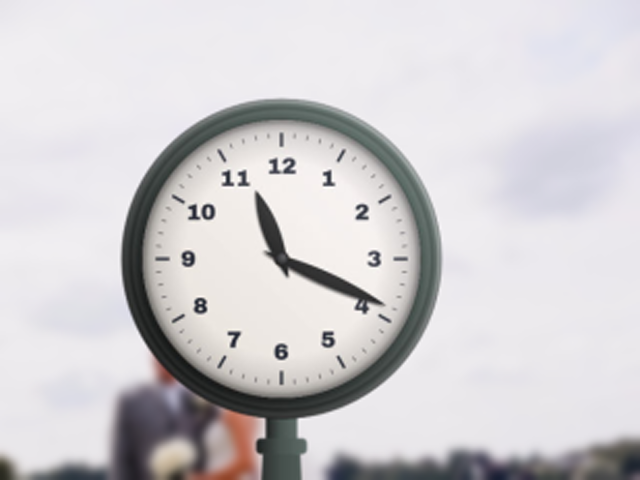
11:19
